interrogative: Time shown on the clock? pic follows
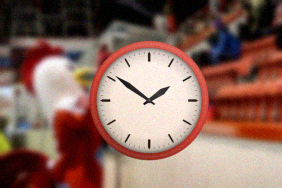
1:51
